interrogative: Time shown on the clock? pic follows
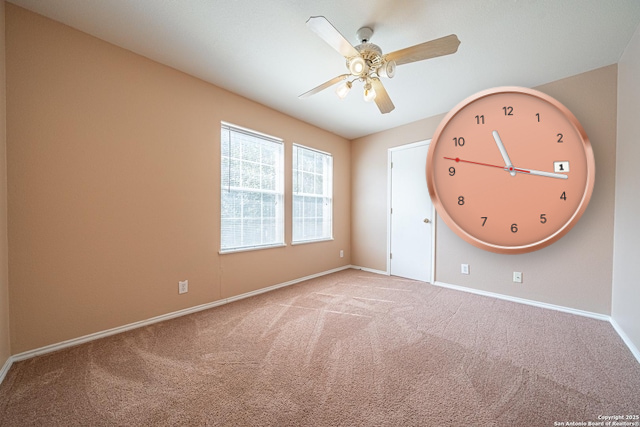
11:16:47
